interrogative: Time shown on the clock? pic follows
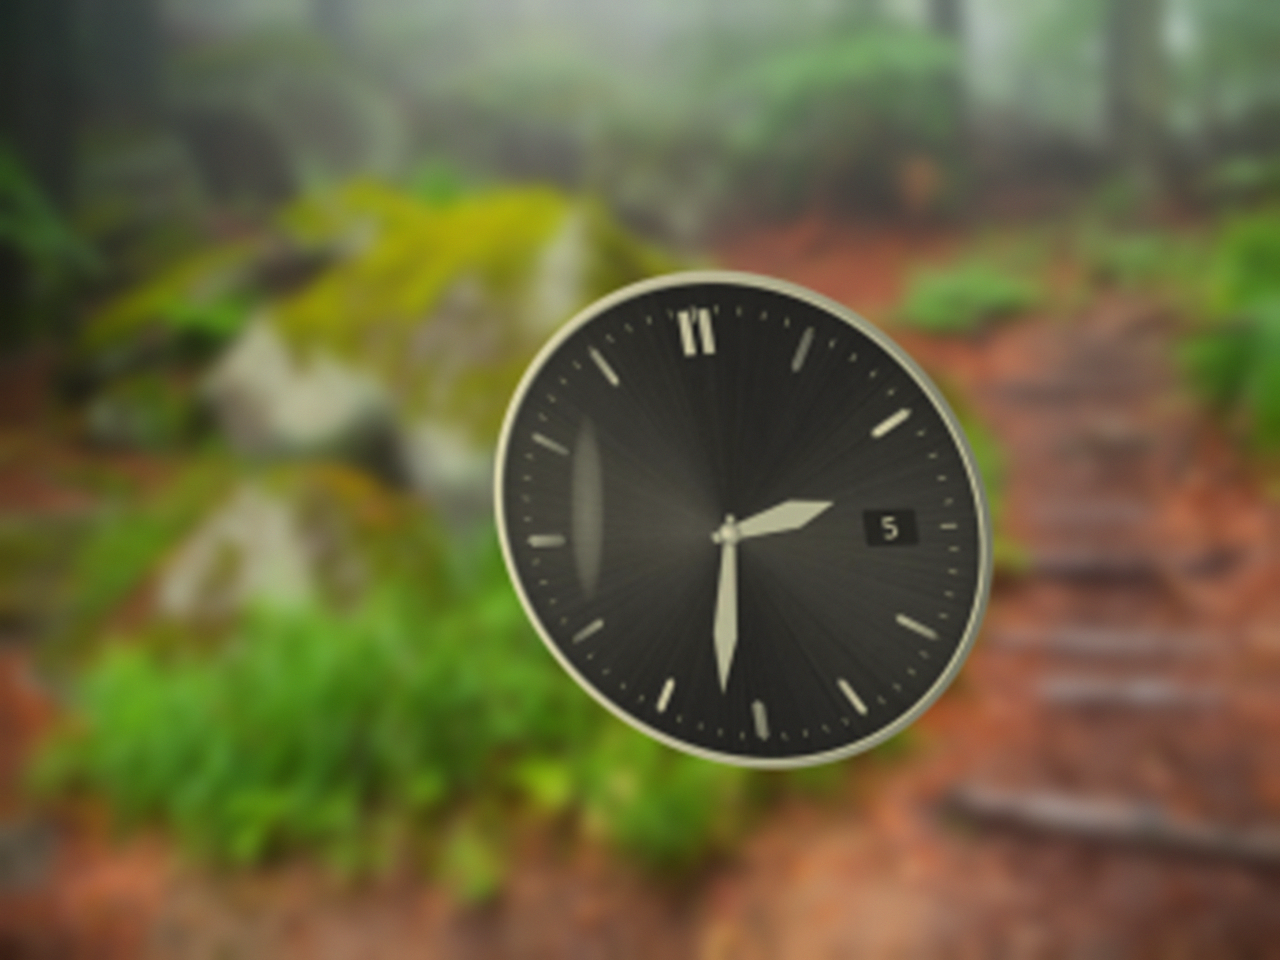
2:32
